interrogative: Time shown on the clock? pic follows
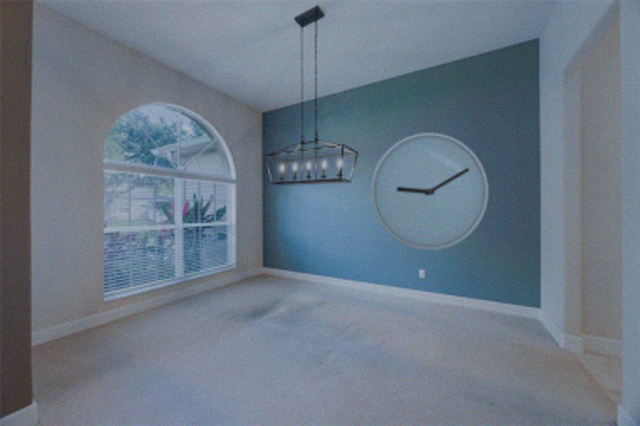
9:10
